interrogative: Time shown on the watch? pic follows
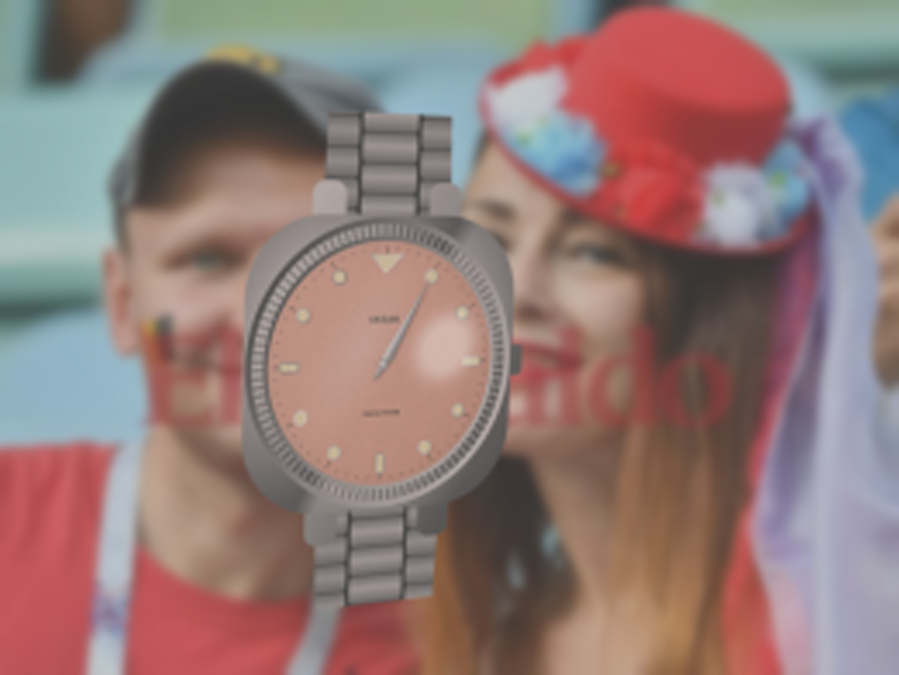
1:05
